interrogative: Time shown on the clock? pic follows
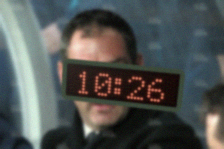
10:26
